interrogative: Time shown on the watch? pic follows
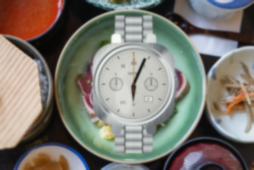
6:04
